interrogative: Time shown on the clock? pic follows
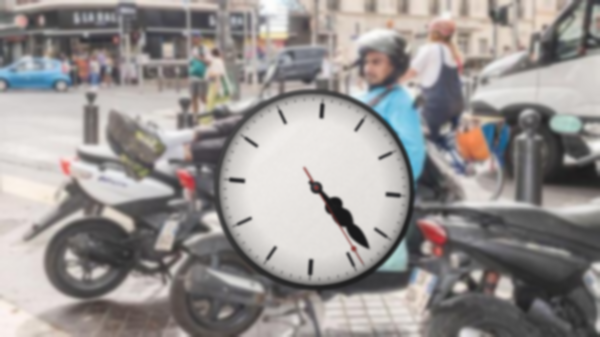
4:22:24
